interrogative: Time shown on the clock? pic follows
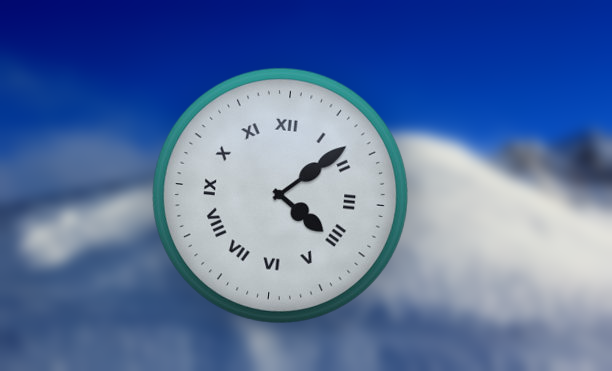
4:08
